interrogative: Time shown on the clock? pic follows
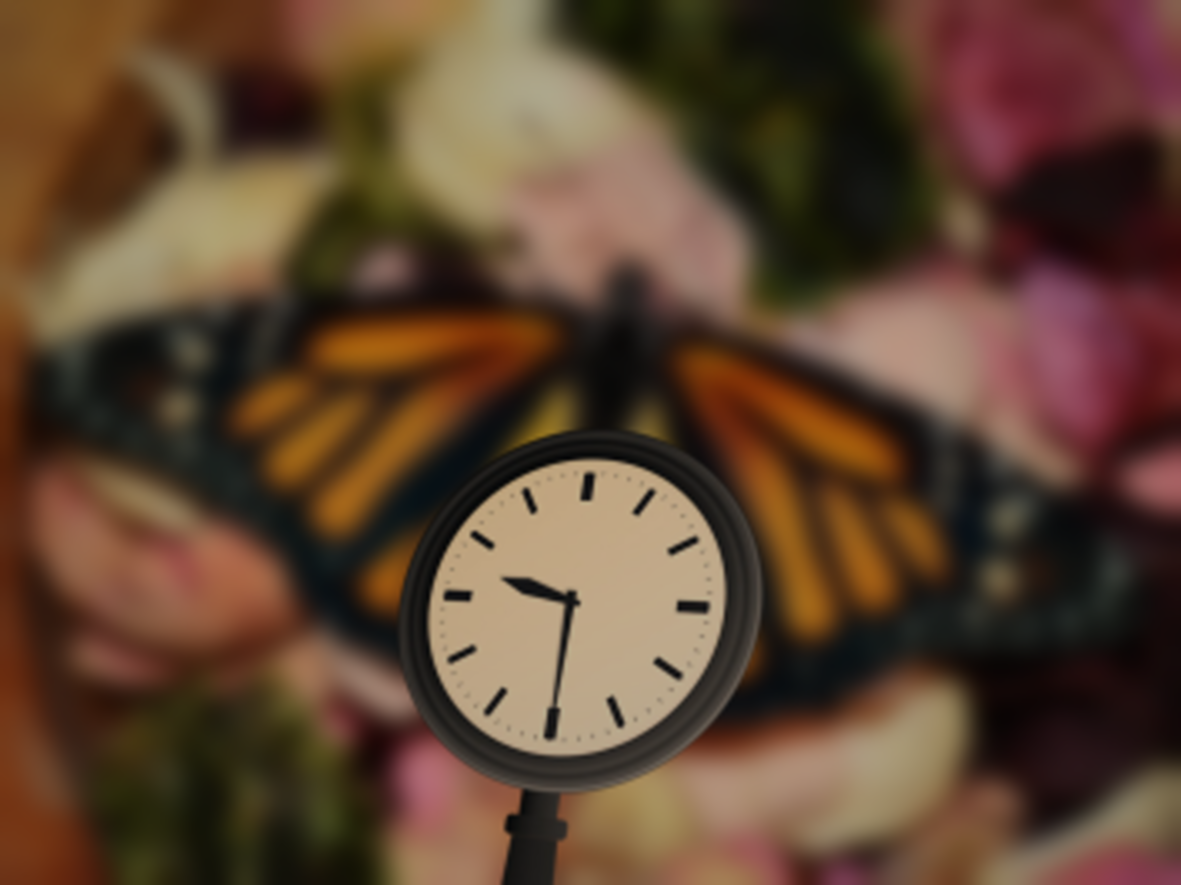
9:30
